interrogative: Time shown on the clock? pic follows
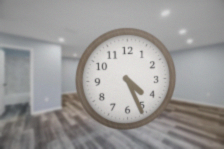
4:26
